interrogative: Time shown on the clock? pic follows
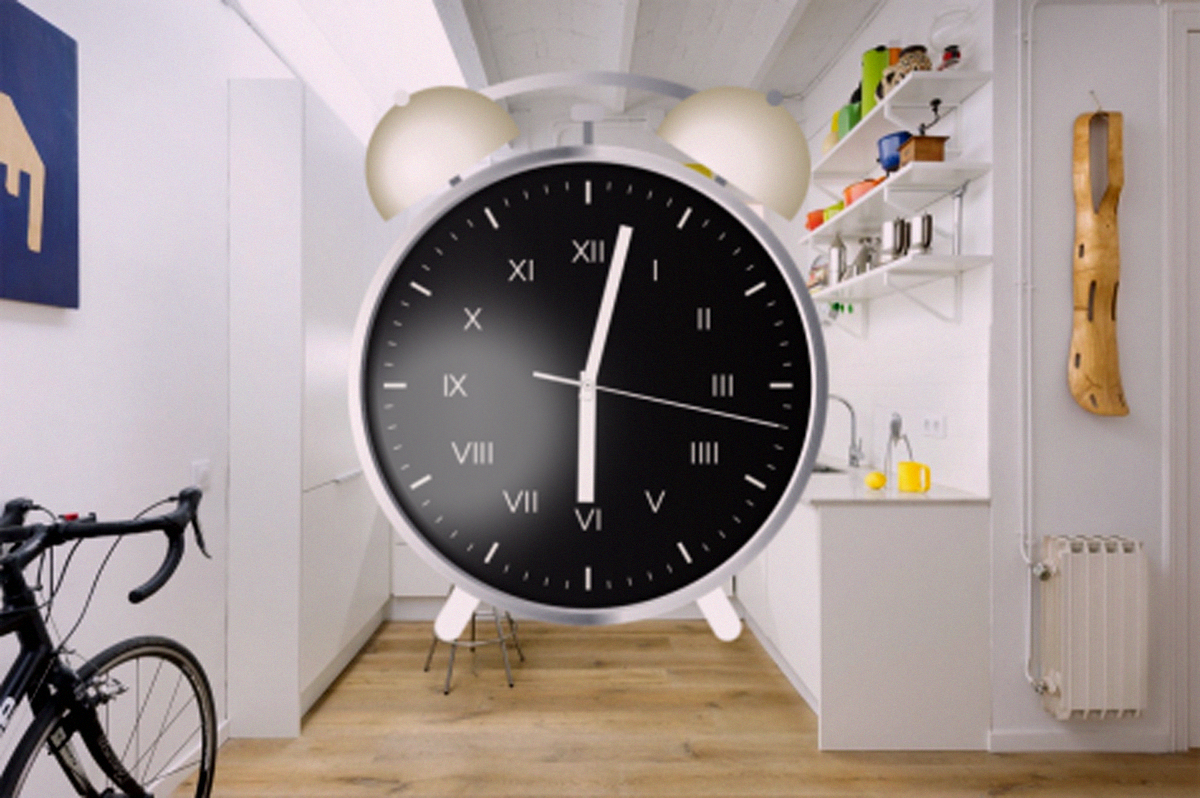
6:02:17
